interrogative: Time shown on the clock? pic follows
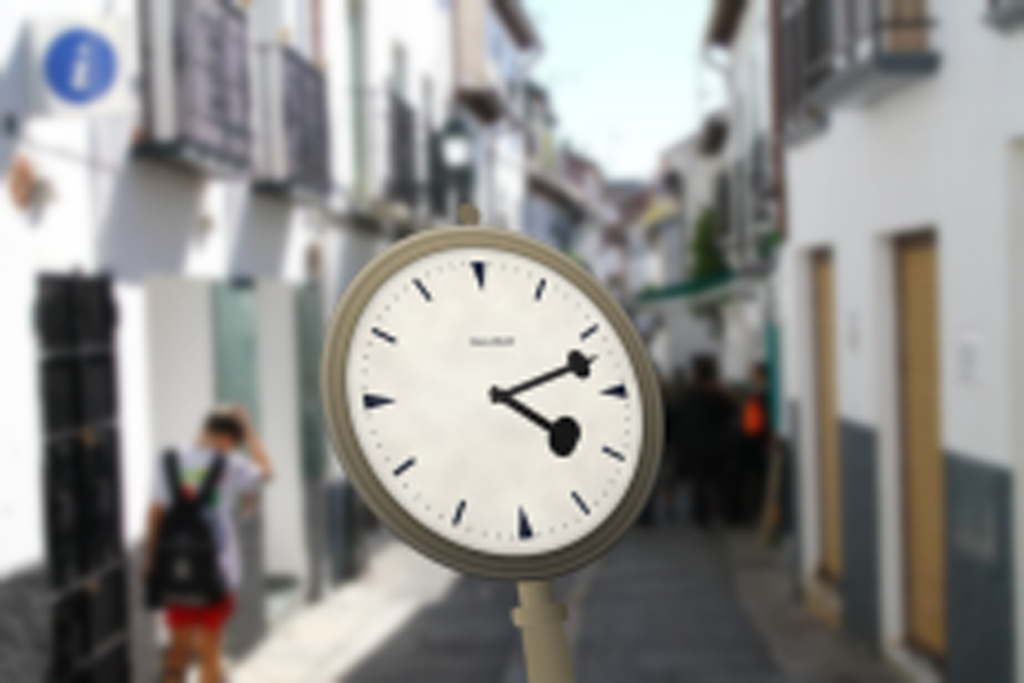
4:12
